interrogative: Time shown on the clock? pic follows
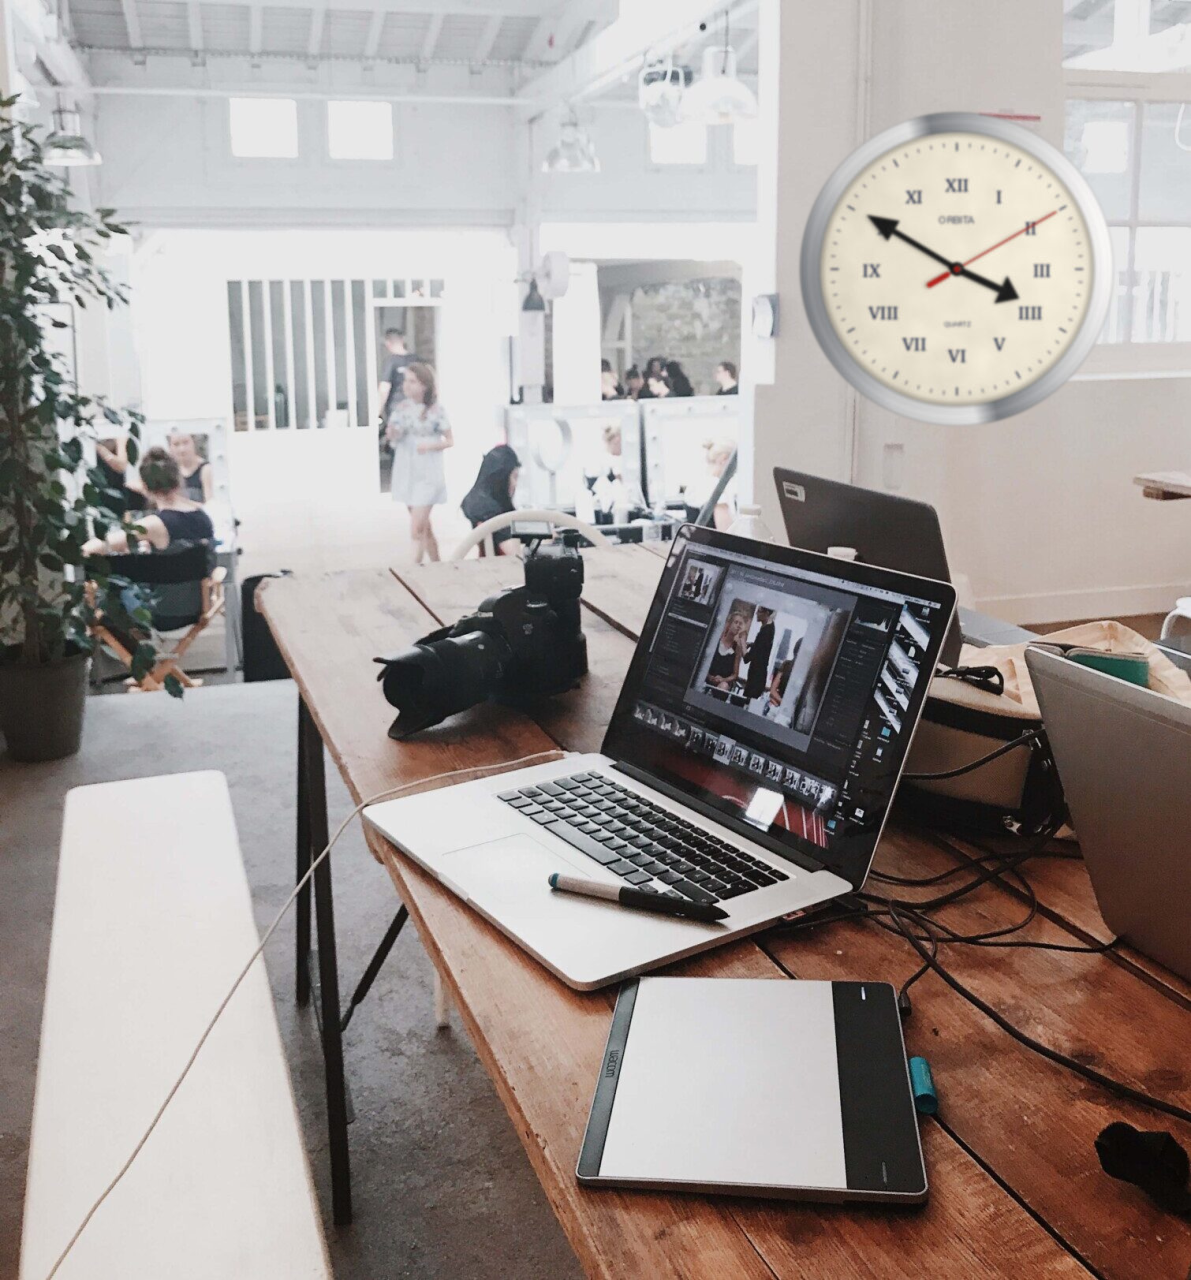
3:50:10
